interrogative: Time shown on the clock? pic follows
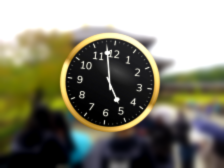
4:58
